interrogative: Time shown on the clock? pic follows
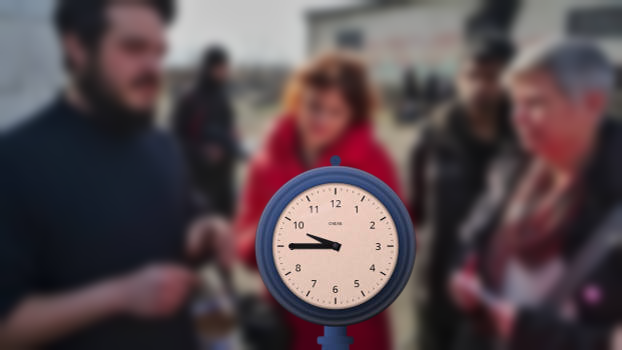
9:45
